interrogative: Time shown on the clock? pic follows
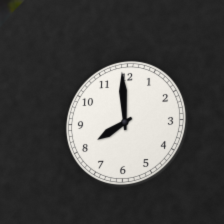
7:59
